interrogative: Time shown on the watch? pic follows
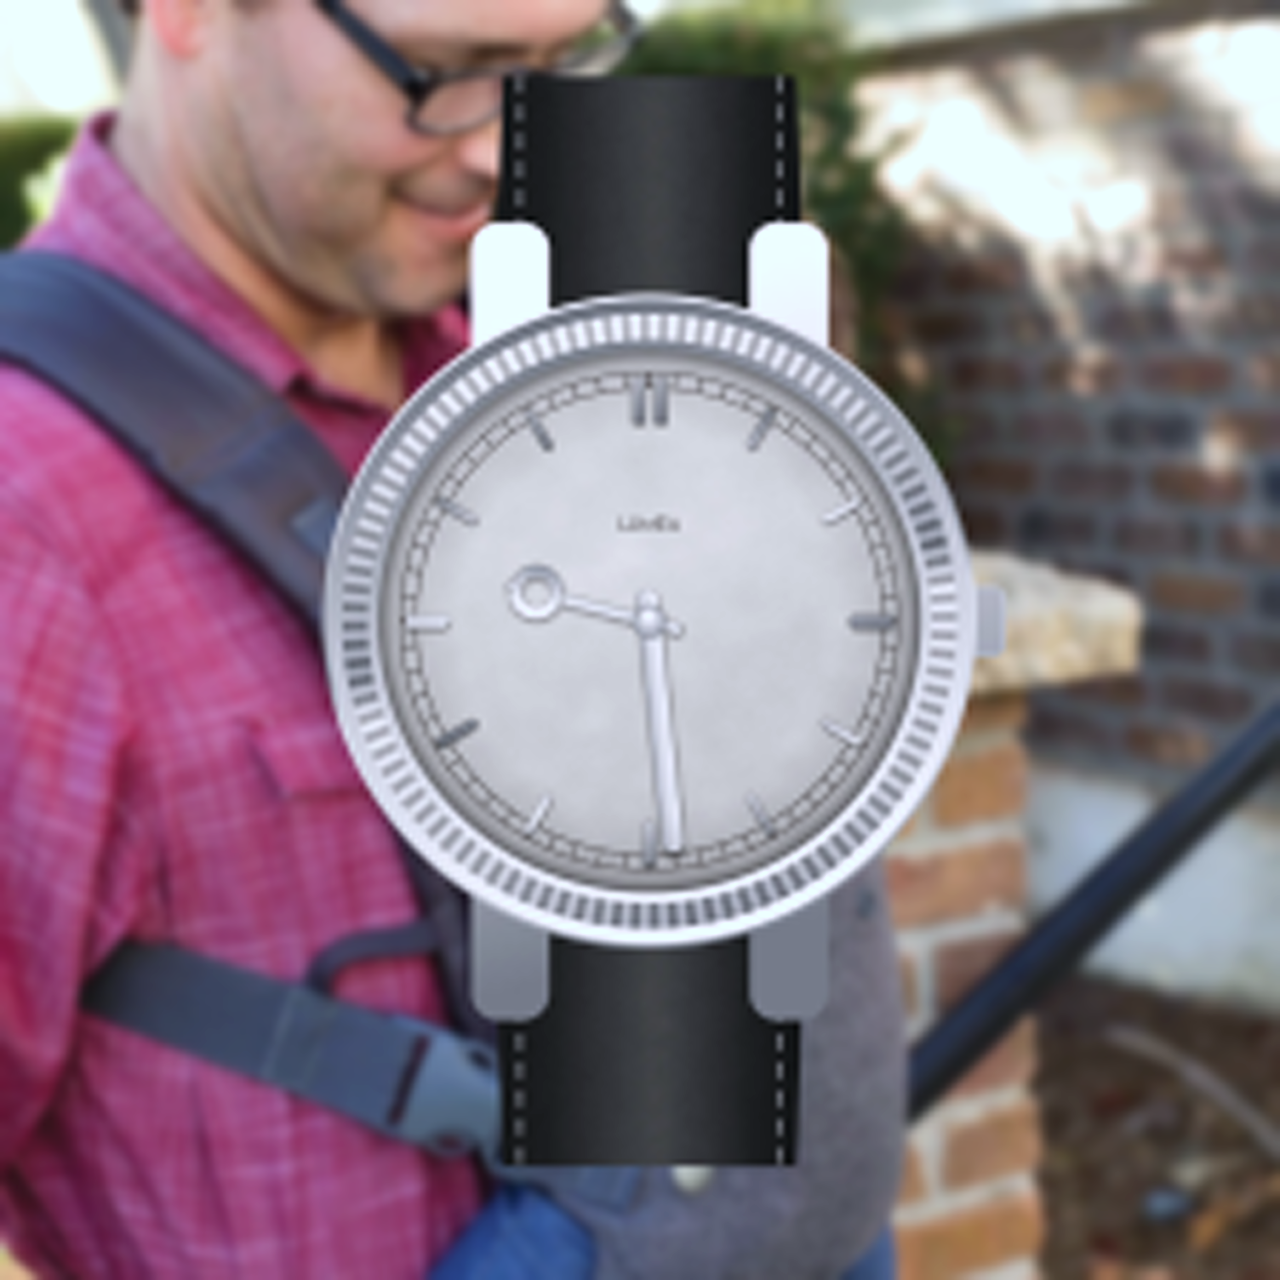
9:29
